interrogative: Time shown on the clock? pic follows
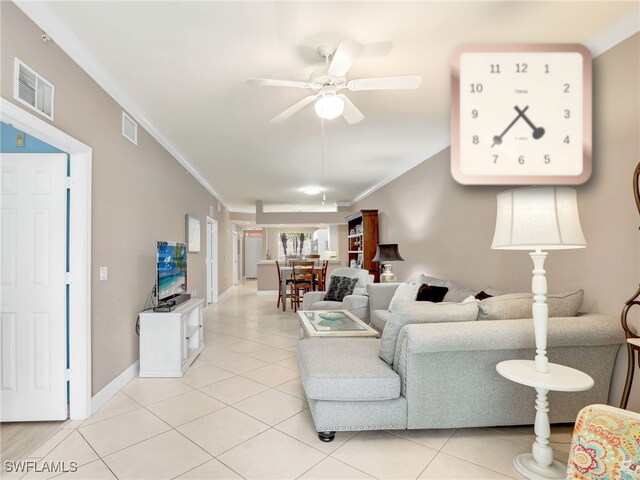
4:37
